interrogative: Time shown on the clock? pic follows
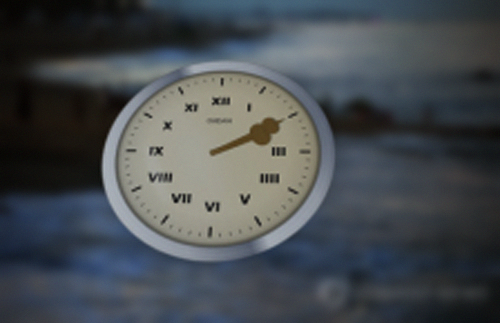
2:10
